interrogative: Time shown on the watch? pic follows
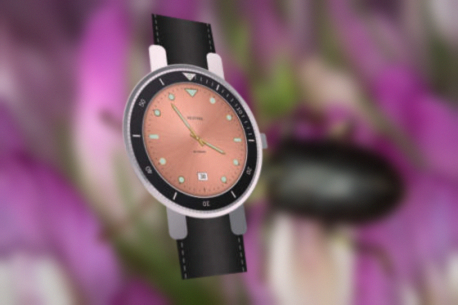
3:54
